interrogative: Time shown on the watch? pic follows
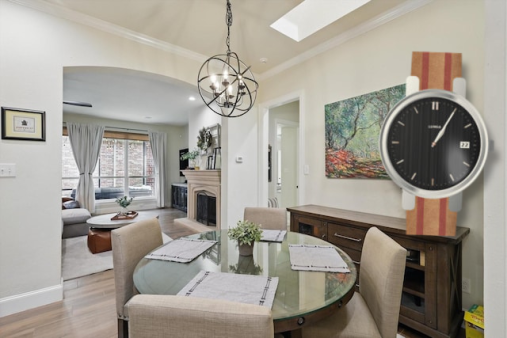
1:05
